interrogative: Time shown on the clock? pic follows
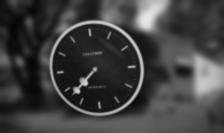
7:38
